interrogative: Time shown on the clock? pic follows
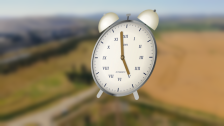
4:58
